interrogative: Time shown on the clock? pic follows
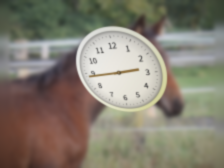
2:44
